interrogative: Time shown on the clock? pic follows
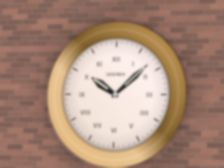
10:08
